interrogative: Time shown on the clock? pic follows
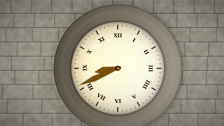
8:41
